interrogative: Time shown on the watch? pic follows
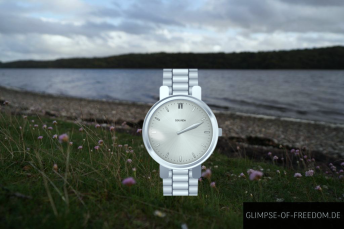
2:11
